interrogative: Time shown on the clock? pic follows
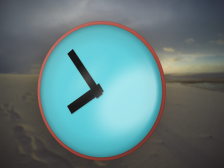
7:54
